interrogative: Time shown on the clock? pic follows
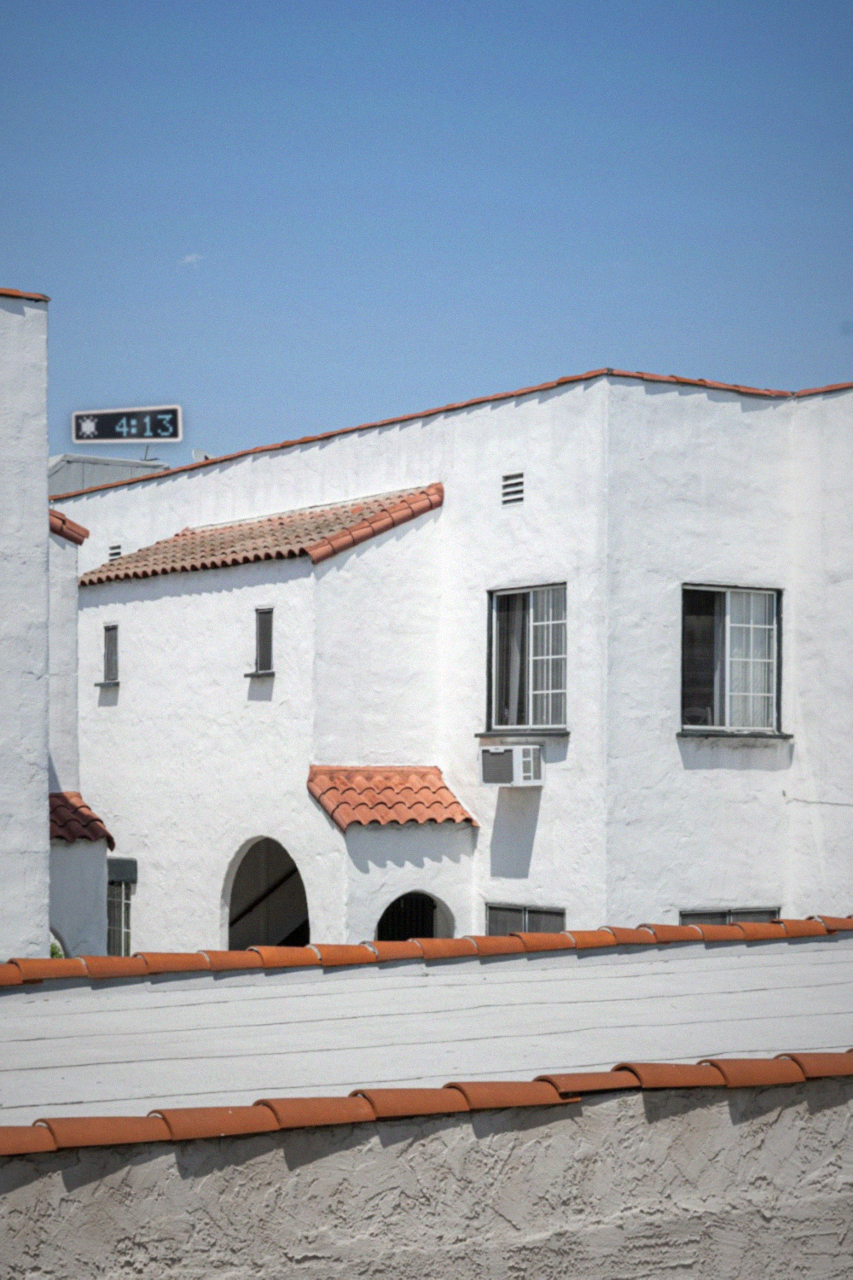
4:13
